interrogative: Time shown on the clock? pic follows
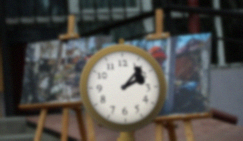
2:07
